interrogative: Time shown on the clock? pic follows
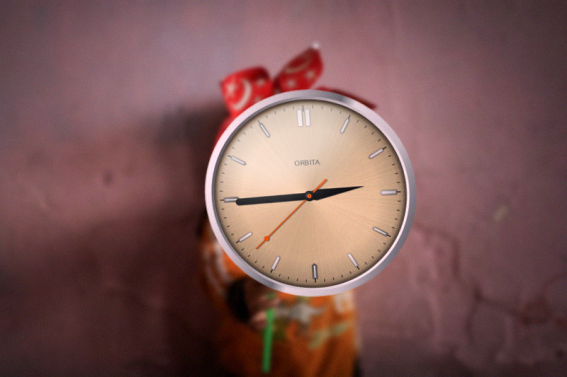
2:44:38
